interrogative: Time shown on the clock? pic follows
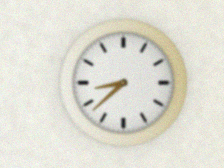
8:38
